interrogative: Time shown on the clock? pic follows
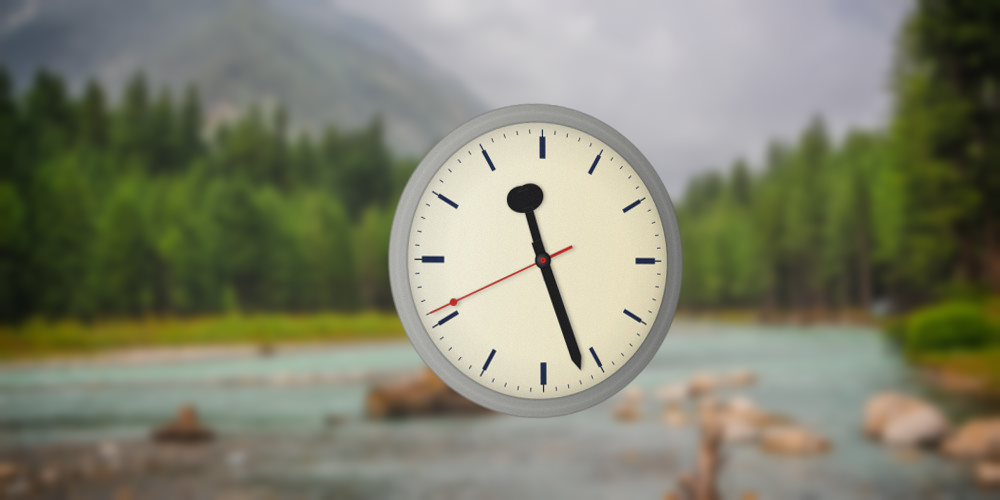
11:26:41
